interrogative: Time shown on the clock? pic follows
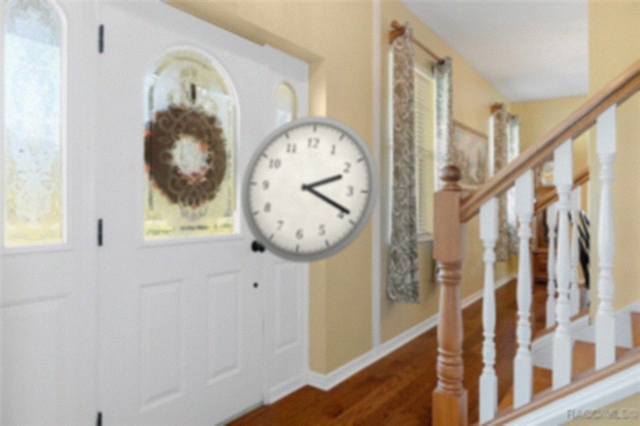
2:19
